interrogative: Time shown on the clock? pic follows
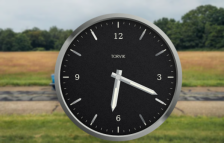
6:19
